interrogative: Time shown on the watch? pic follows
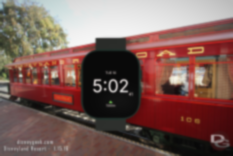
5:02
